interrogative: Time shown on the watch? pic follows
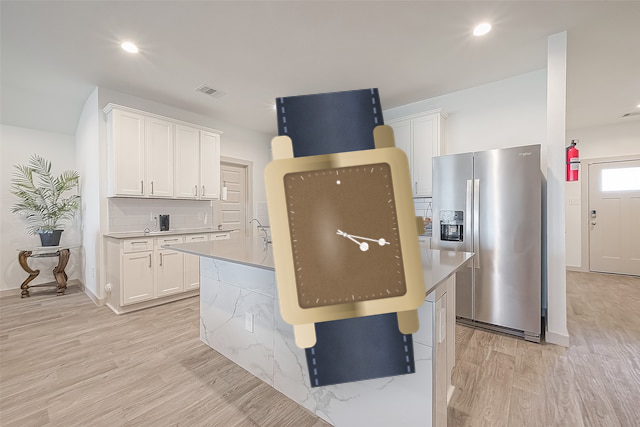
4:18
